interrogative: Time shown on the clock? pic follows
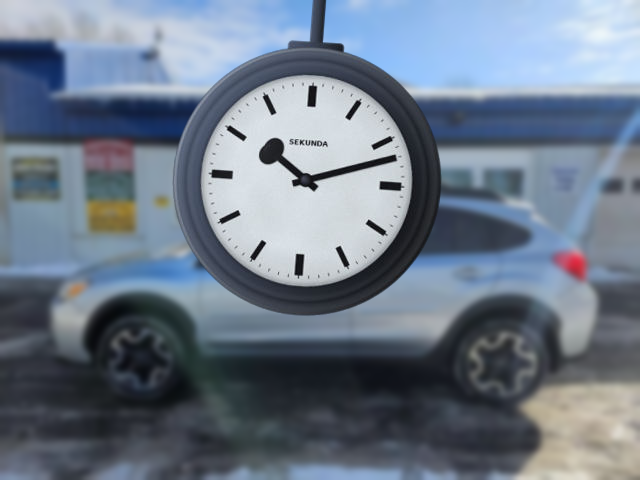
10:12
